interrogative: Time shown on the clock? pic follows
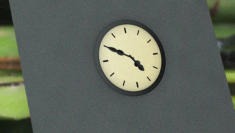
4:50
